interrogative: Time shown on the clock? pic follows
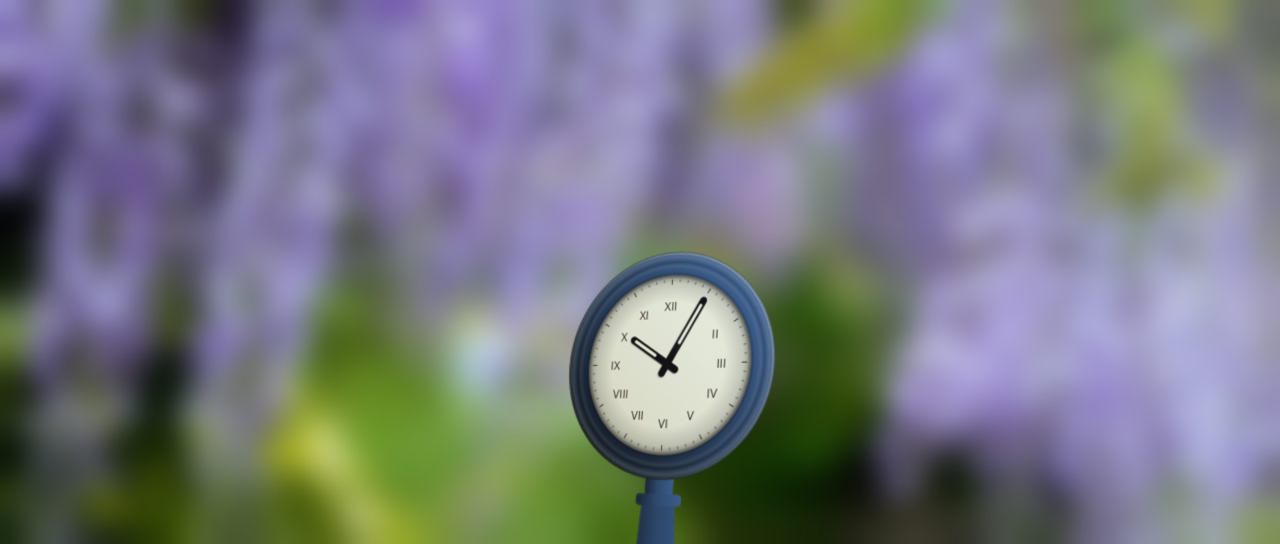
10:05
